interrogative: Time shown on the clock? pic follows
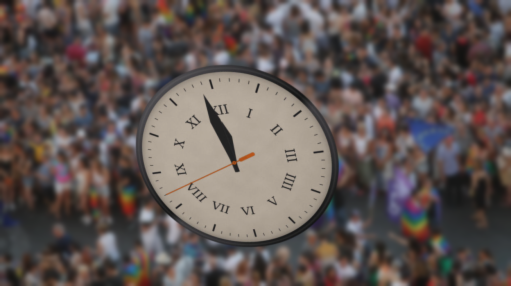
11:58:42
